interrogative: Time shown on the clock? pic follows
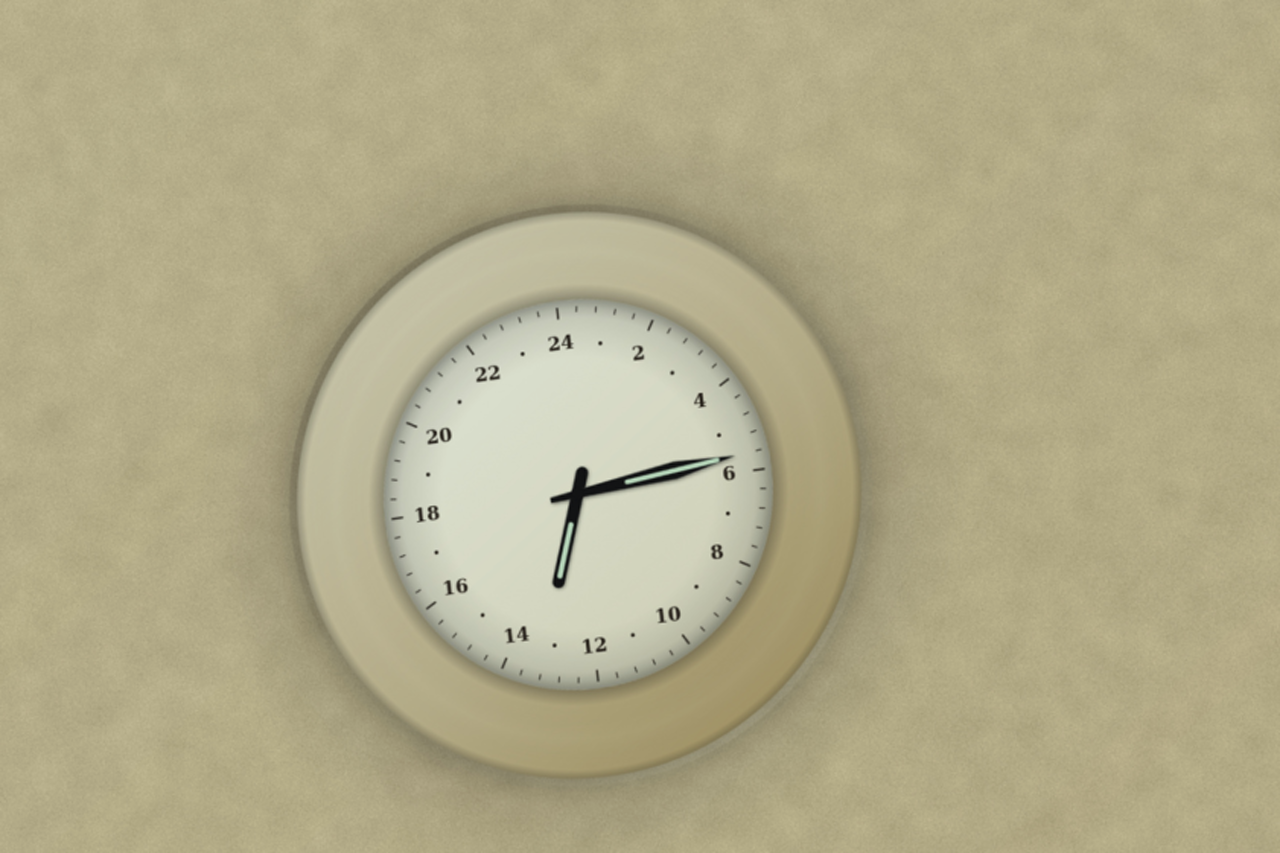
13:14
